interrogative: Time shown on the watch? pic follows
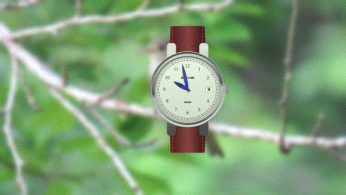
9:58
